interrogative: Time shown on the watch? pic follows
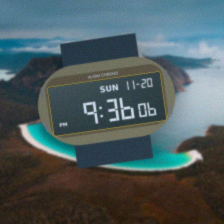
9:36:06
